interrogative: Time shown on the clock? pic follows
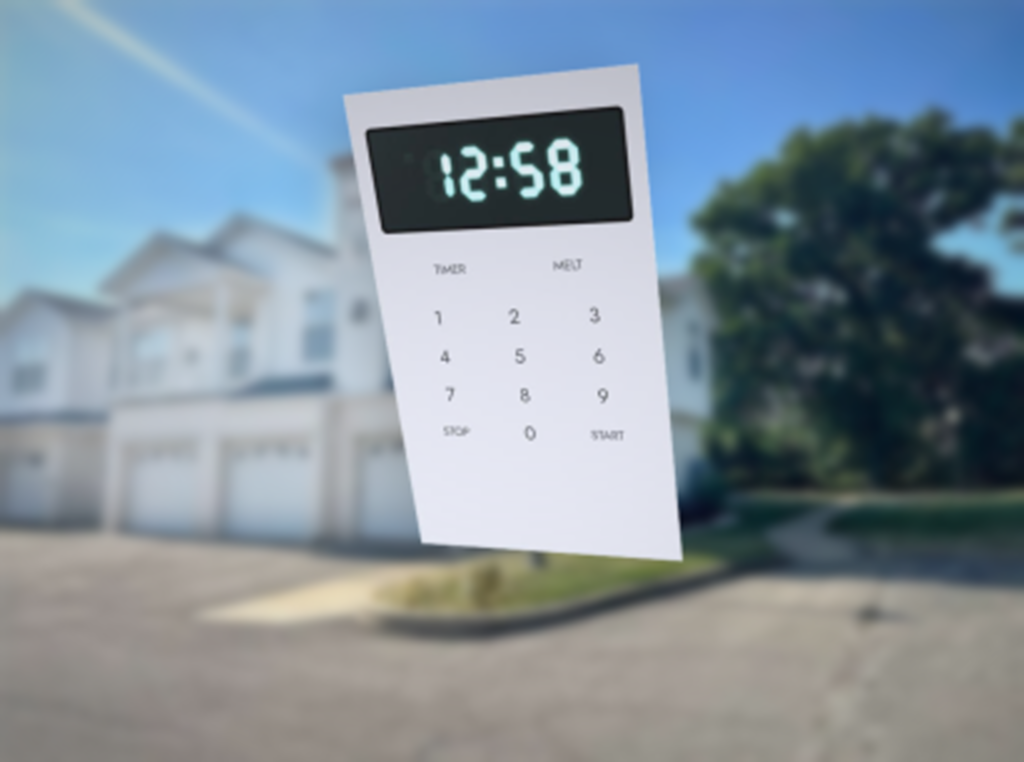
12:58
